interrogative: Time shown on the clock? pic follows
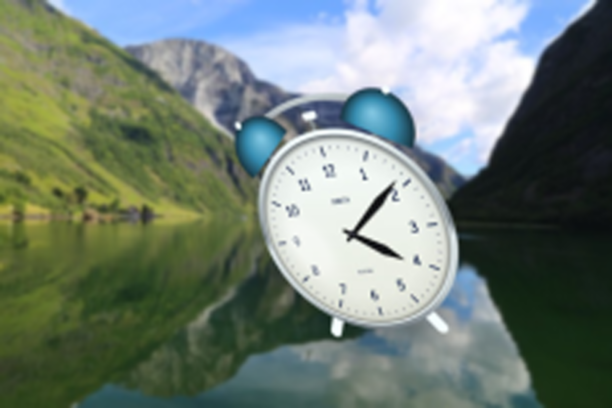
4:09
